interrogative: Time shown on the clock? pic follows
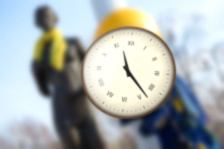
11:23
